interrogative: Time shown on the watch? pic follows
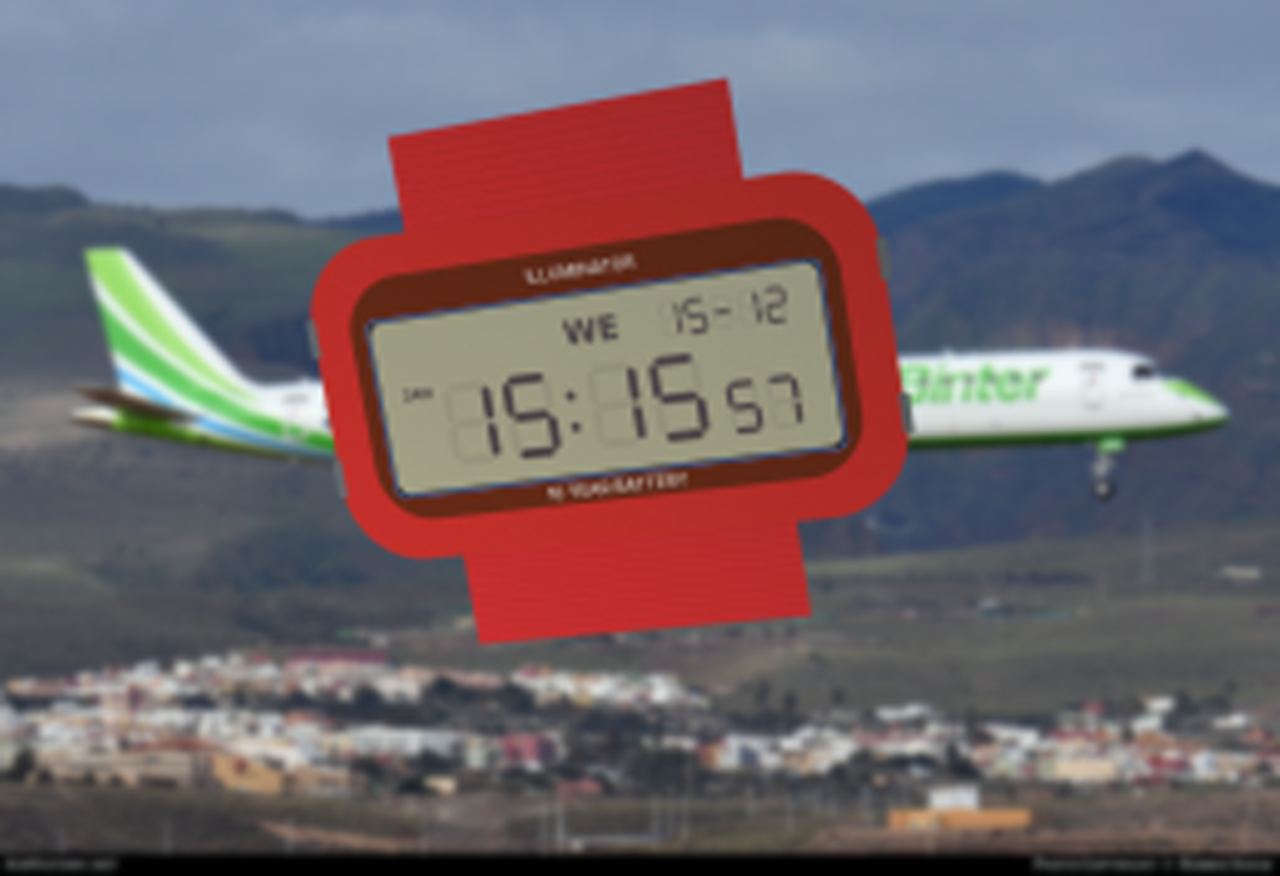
15:15:57
